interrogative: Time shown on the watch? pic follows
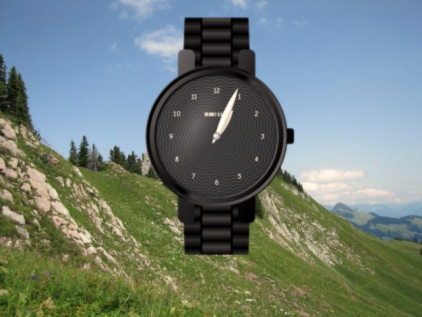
1:04
